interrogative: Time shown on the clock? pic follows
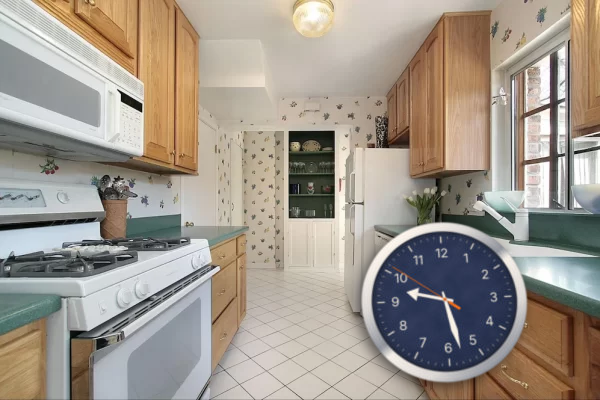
9:27:51
